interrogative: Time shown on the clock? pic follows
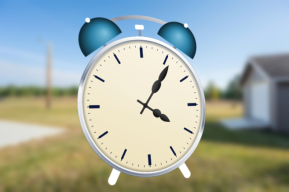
4:06
